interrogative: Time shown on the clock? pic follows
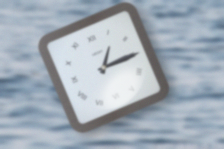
1:15
